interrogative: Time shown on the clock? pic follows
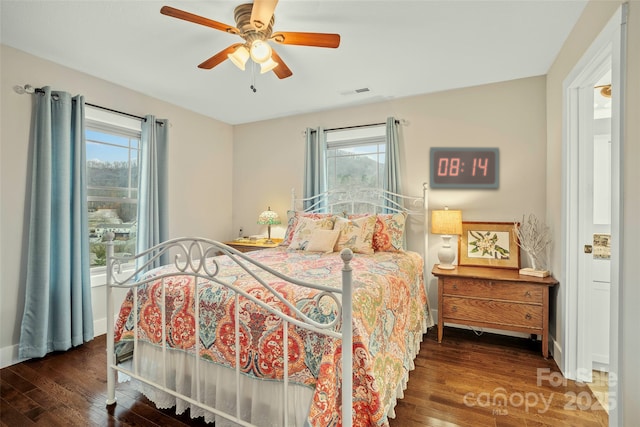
8:14
